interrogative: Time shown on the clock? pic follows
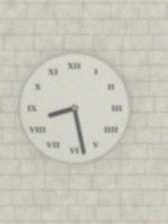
8:28
